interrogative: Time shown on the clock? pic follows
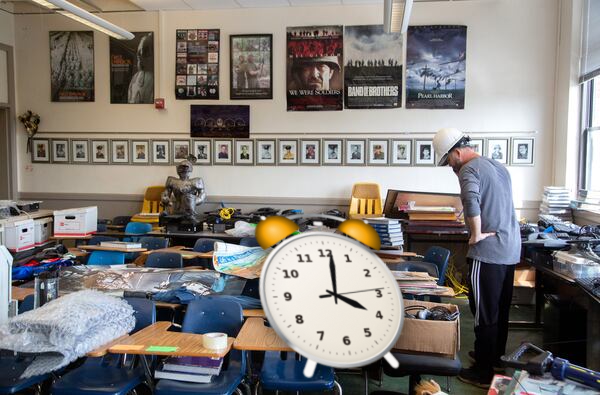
4:01:14
